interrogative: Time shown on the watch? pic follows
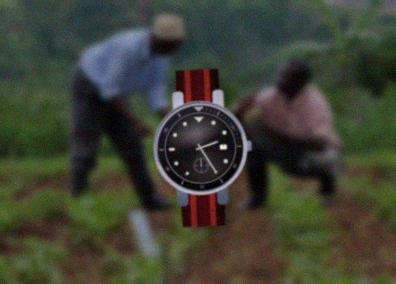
2:25
